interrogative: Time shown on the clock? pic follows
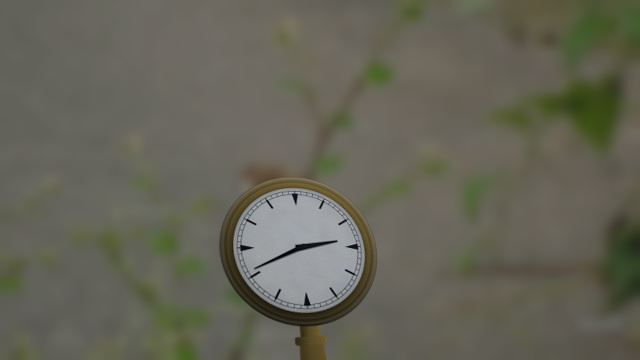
2:41
